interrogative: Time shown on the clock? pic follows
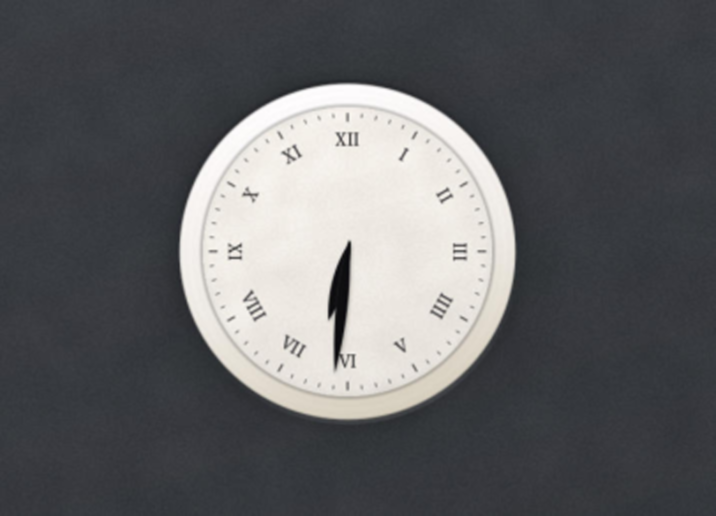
6:31
